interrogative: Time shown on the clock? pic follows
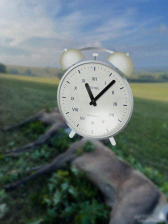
11:07
